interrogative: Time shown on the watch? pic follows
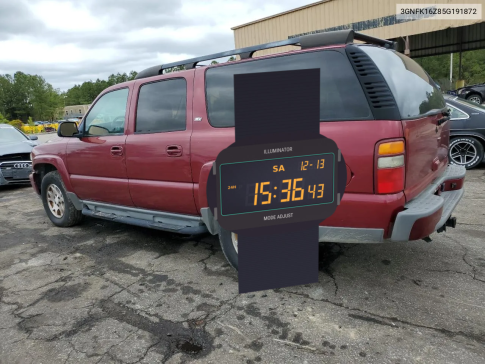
15:36:43
